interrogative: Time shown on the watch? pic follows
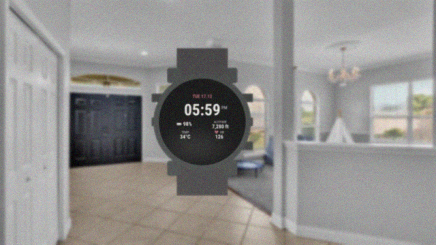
5:59
